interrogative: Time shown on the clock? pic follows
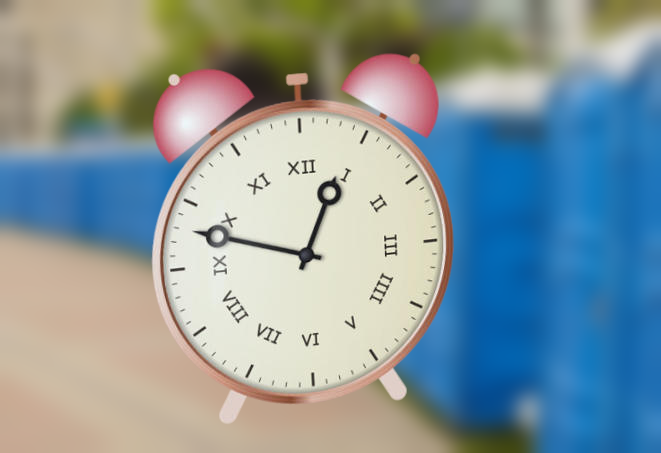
12:48
